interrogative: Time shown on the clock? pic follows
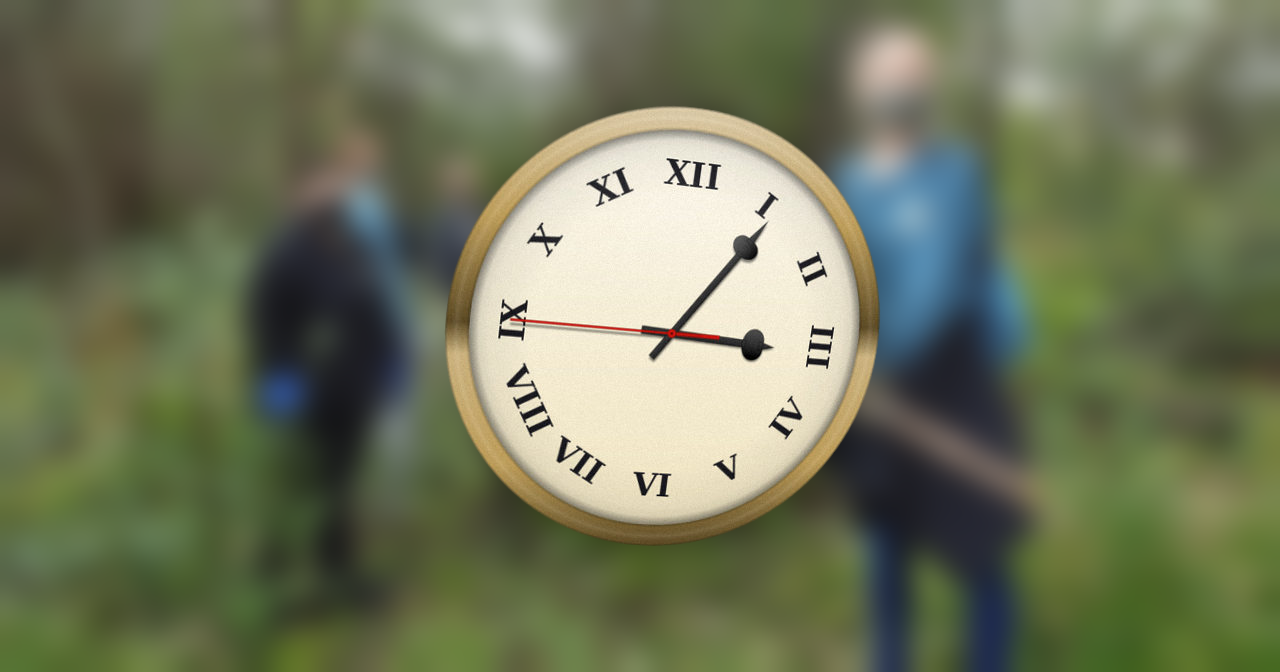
3:05:45
